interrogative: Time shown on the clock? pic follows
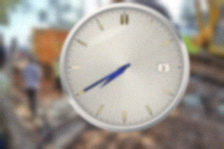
7:40
